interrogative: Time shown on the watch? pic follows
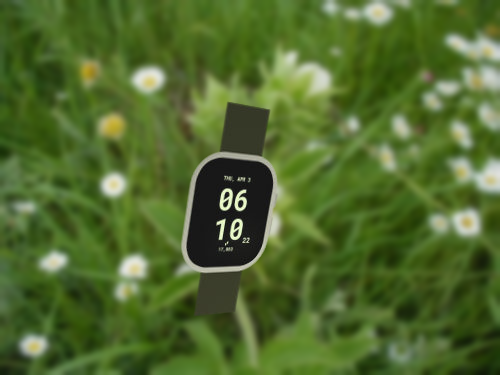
6:10
